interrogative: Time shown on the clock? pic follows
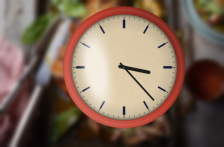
3:23
